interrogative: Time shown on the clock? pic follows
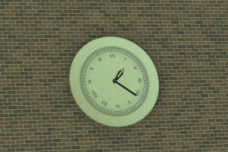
1:21
